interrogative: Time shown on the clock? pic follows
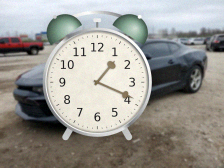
1:19
